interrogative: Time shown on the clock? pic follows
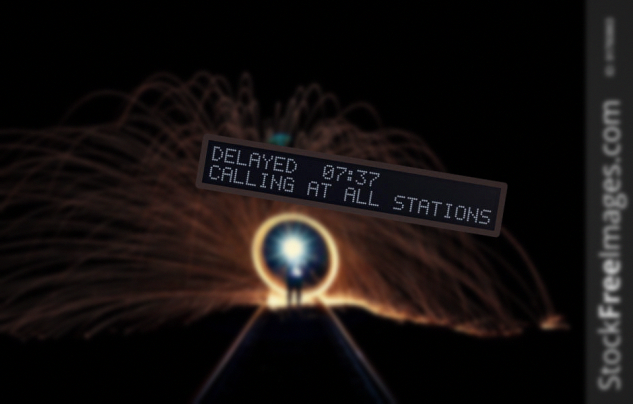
7:37
